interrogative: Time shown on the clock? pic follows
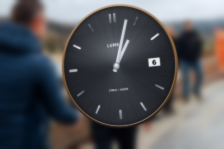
1:03
